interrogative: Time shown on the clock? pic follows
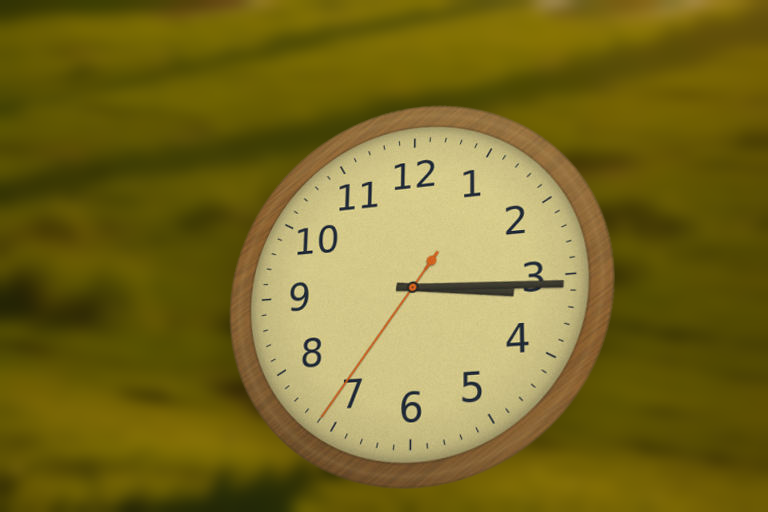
3:15:36
